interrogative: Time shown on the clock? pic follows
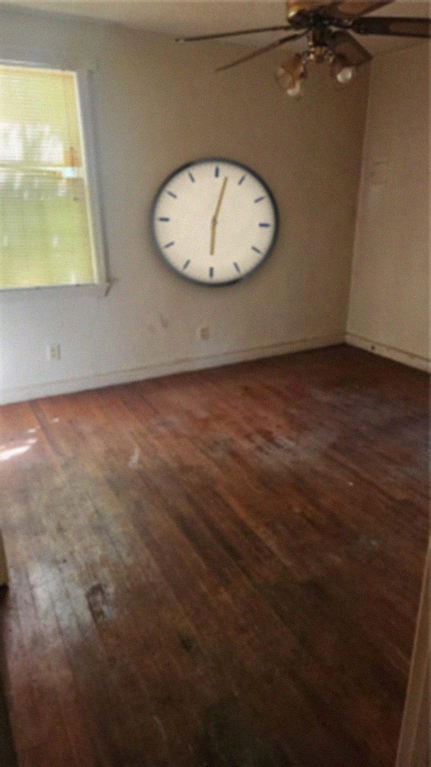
6:02
